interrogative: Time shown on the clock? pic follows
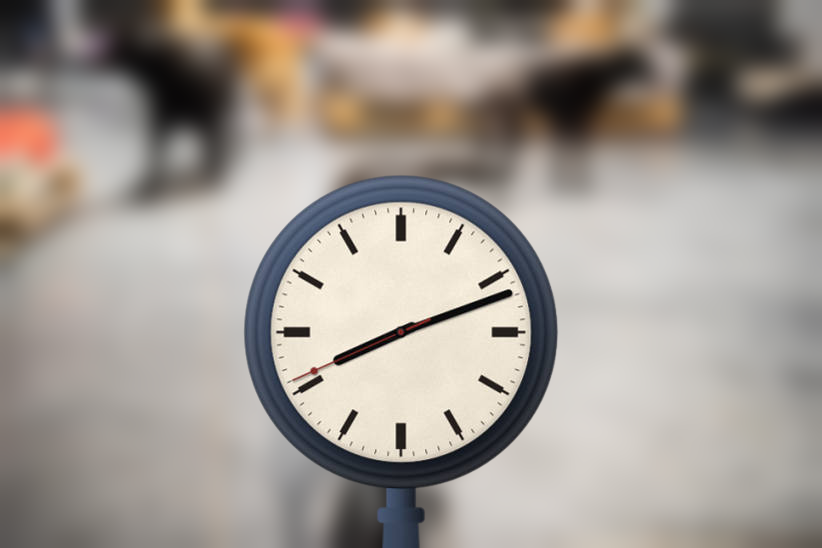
8:11:41
